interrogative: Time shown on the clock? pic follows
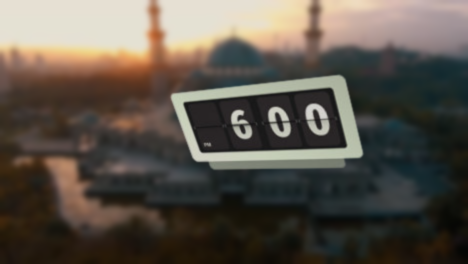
6:00
